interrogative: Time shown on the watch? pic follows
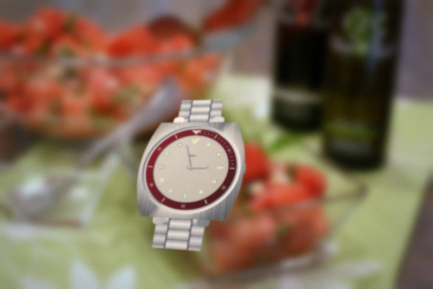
2:57
